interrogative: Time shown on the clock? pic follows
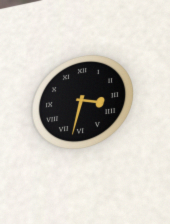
3:32
